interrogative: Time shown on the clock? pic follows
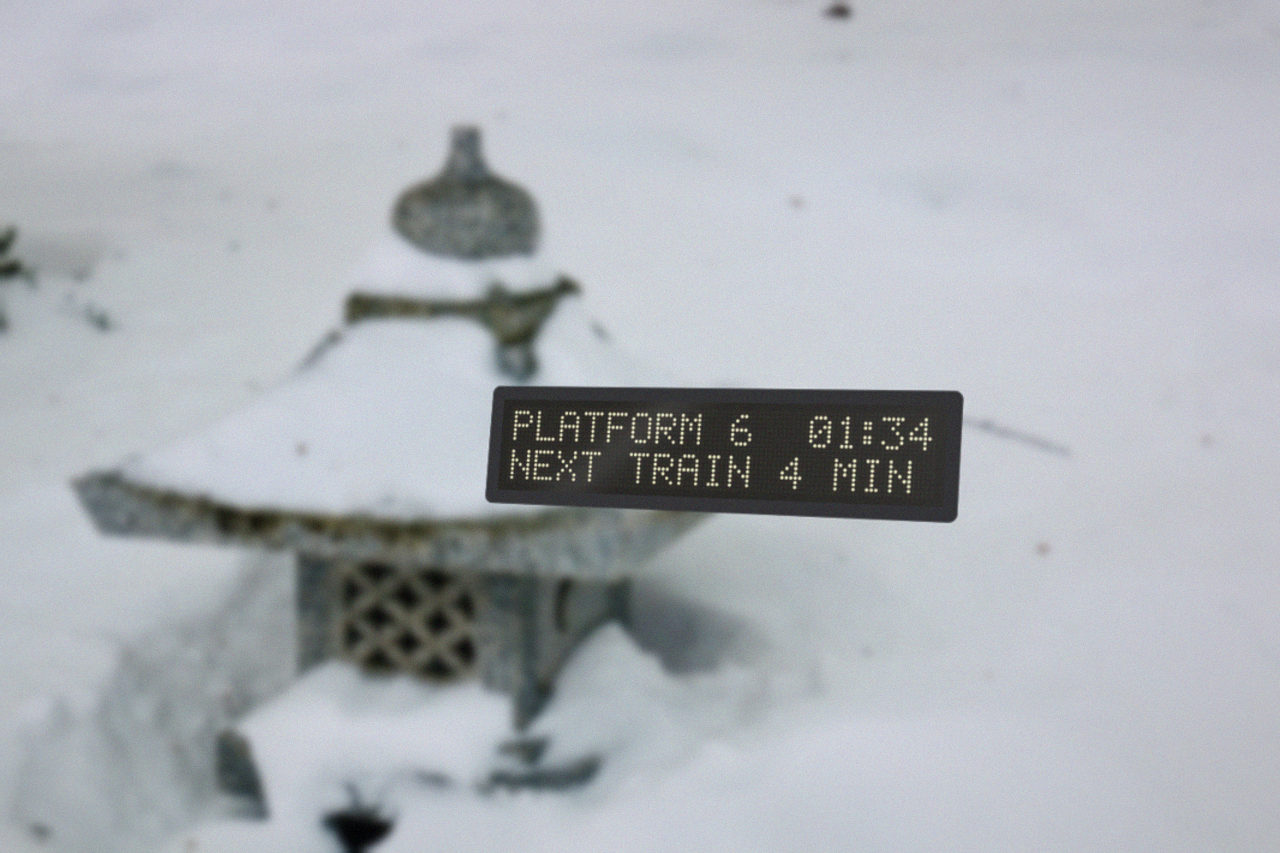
1:34
